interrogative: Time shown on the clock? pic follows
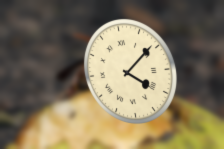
4:09
